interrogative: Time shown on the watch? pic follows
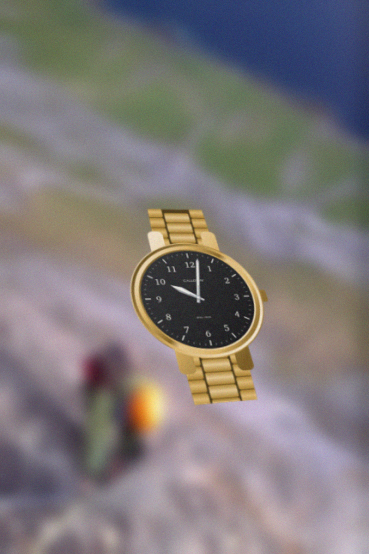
10:02
